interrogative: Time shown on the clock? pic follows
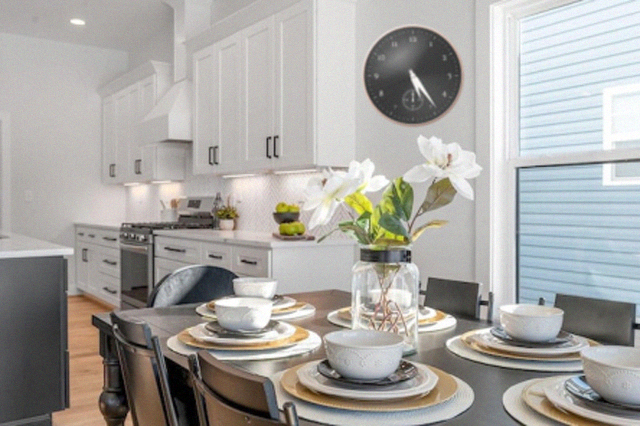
5:24
